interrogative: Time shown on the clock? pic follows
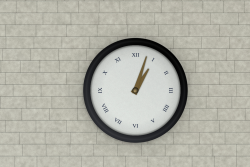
1:03
